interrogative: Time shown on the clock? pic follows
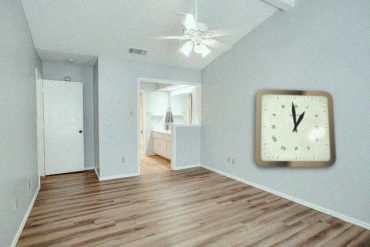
12:59
